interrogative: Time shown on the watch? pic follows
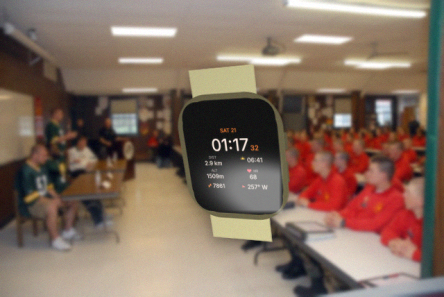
1:17
